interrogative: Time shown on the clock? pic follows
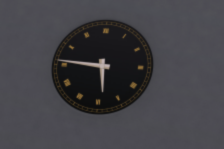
5:46
